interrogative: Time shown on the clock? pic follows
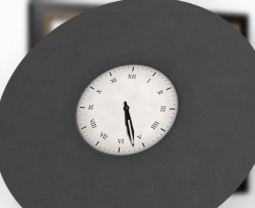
5:27
